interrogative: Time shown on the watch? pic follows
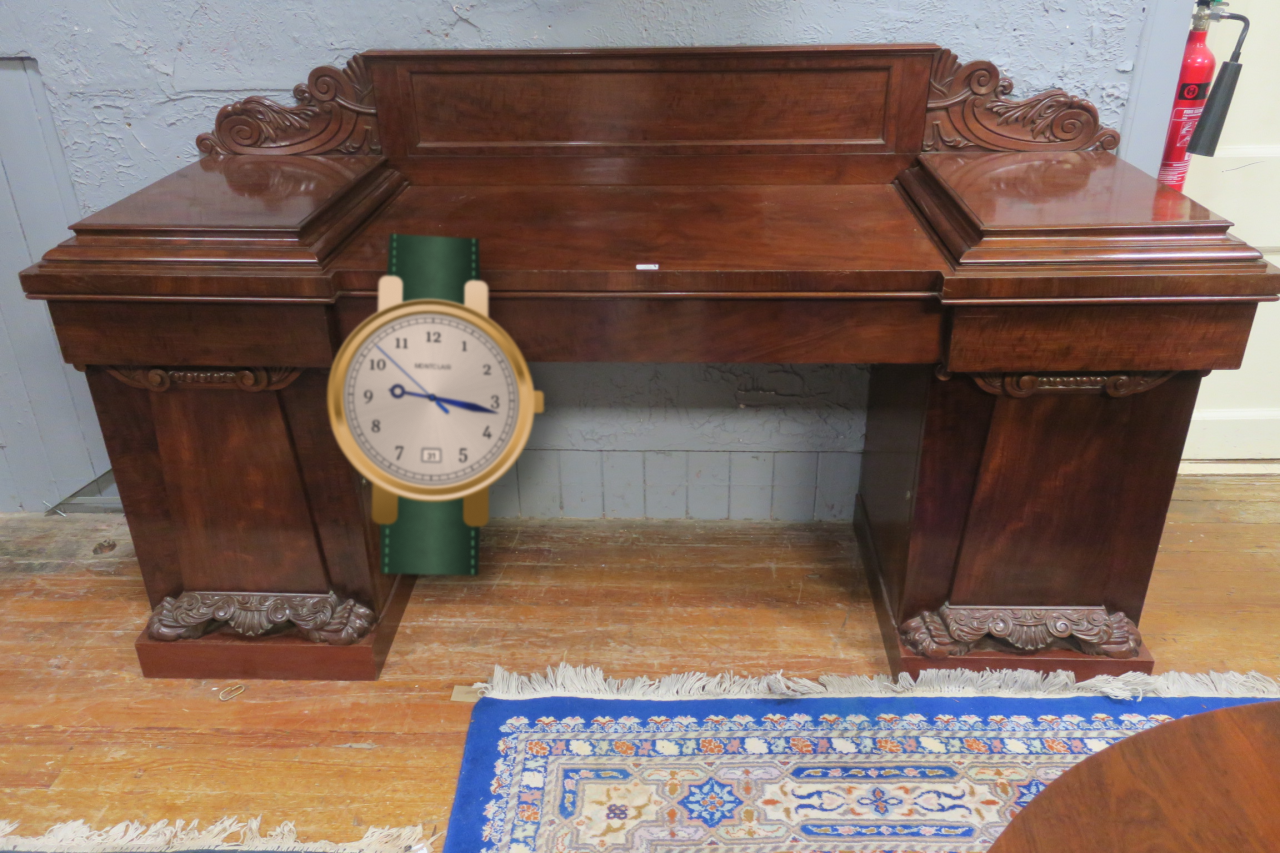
9:16:52
